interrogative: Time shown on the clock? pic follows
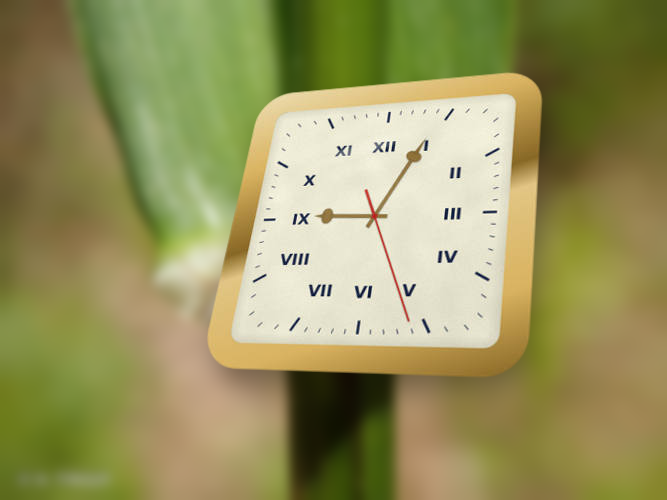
9:04:26
